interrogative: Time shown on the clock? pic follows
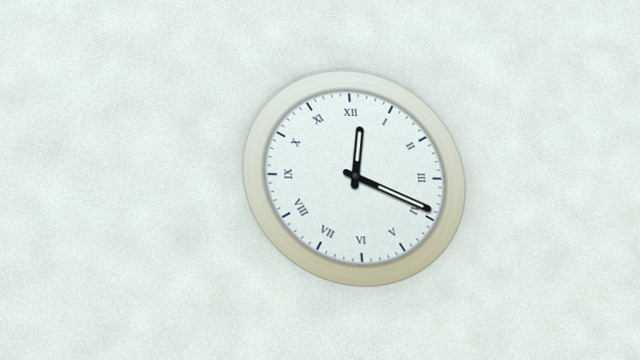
12:19
